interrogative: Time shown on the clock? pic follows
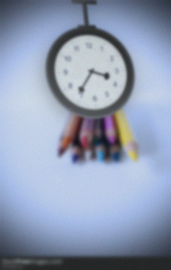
3:36
